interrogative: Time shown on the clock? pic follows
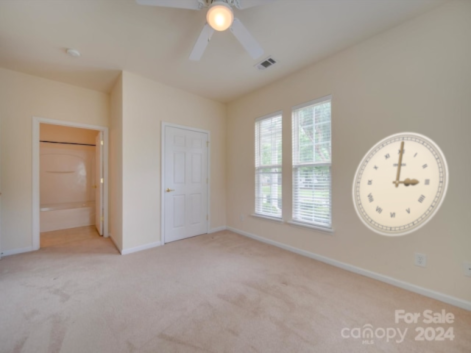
3:00
